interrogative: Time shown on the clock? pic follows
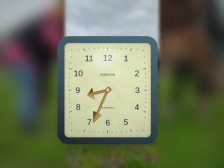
8:34
